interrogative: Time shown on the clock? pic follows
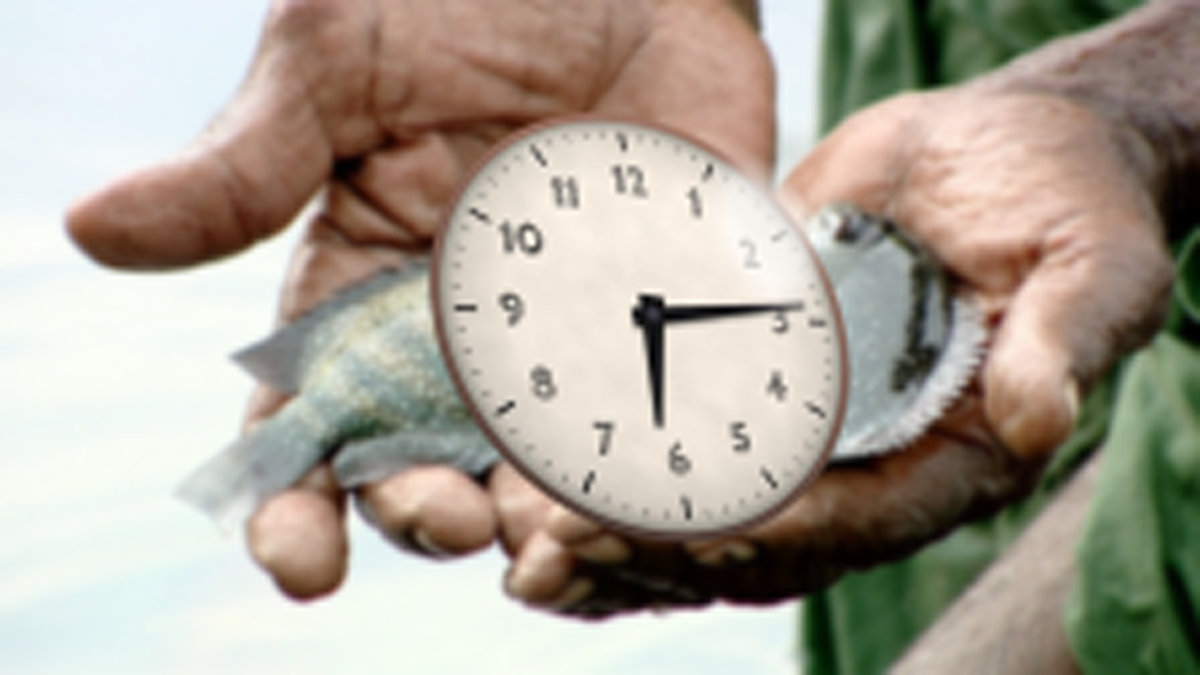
6:14
